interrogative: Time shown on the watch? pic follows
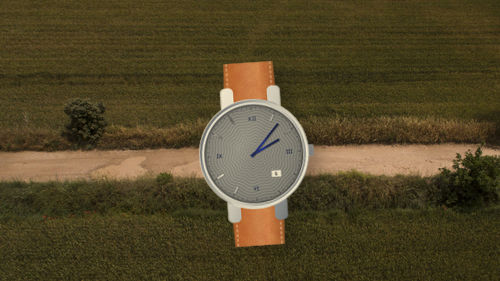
2:07
